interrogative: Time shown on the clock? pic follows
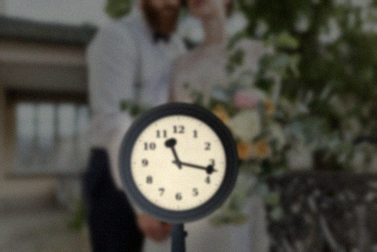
11:17
